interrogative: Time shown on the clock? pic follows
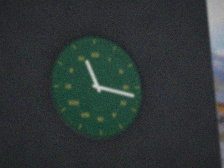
11:17
